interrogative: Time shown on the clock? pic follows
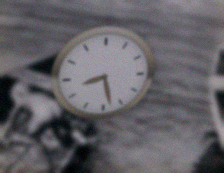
8:28
